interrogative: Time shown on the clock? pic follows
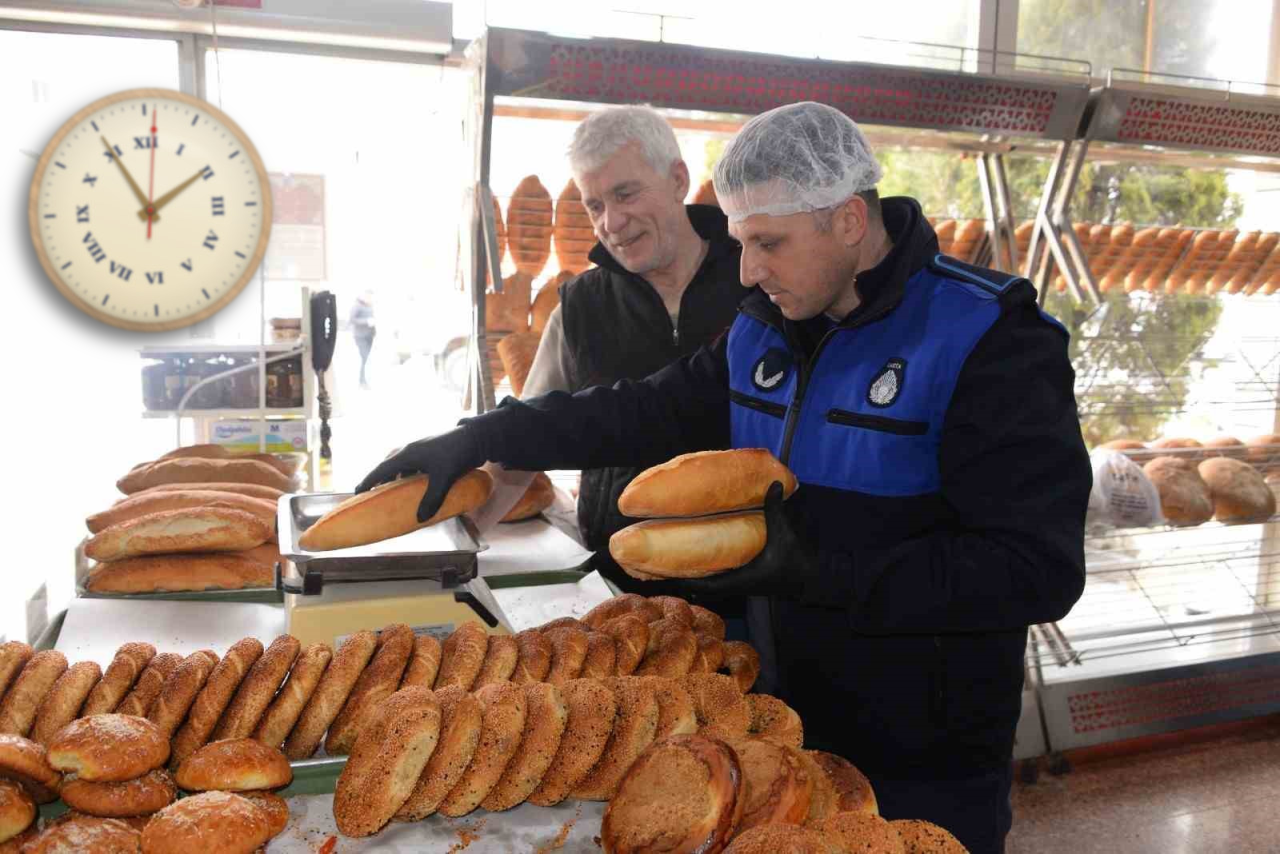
1:55:01
